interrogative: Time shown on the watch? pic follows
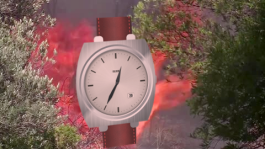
12:35
